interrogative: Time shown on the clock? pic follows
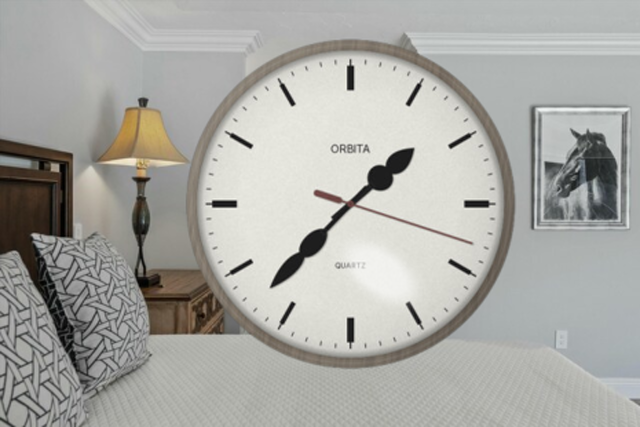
1:37:18
